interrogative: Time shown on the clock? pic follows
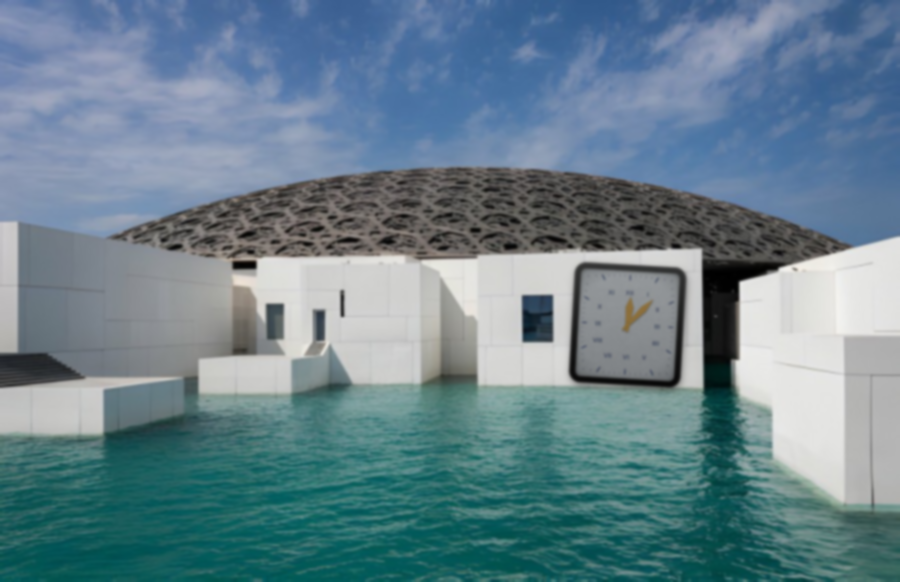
12:07
